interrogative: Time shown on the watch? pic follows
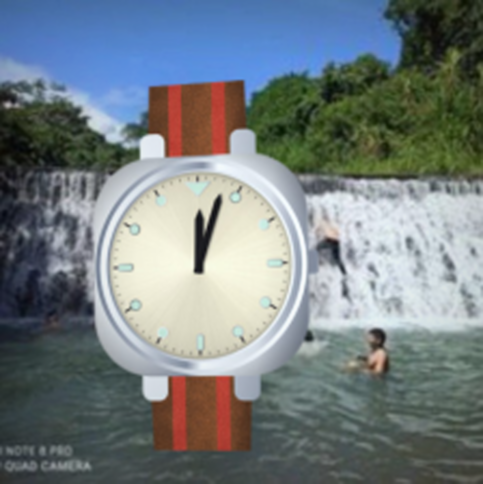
12:03
